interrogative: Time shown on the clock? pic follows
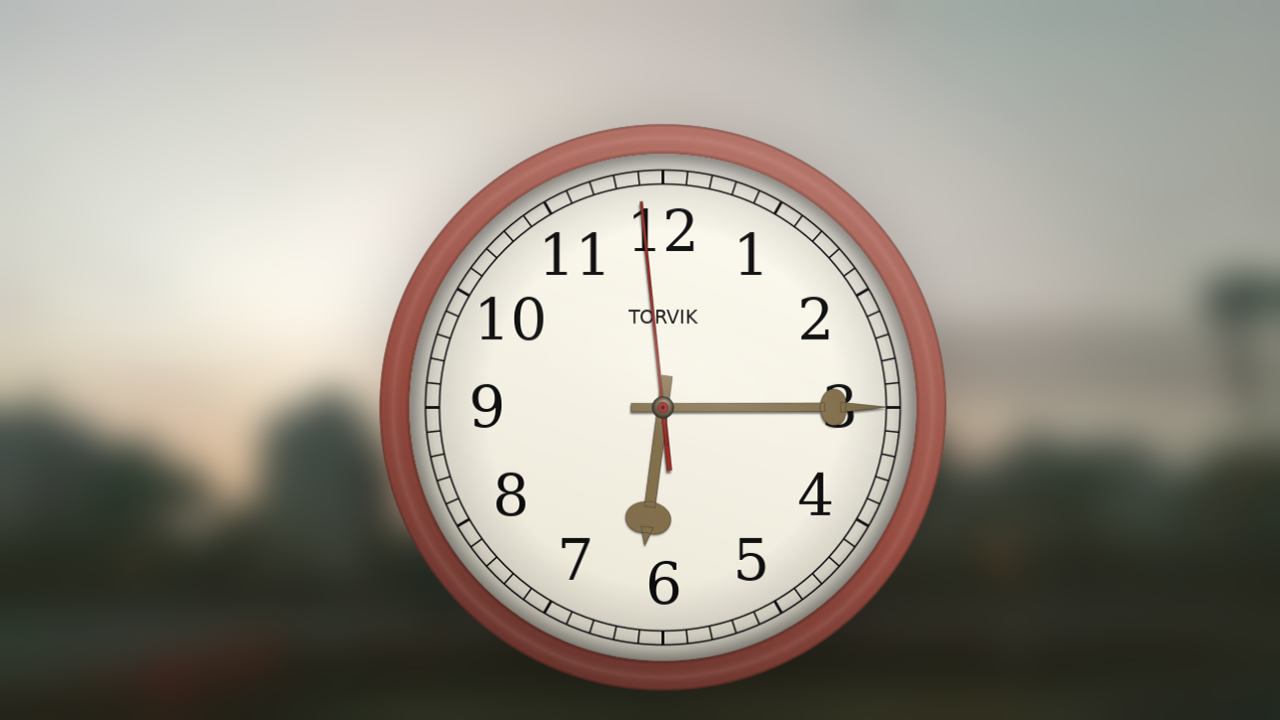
6:14:59
